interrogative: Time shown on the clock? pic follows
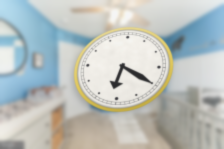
6:20
